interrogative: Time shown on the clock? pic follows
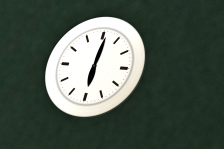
6:01
